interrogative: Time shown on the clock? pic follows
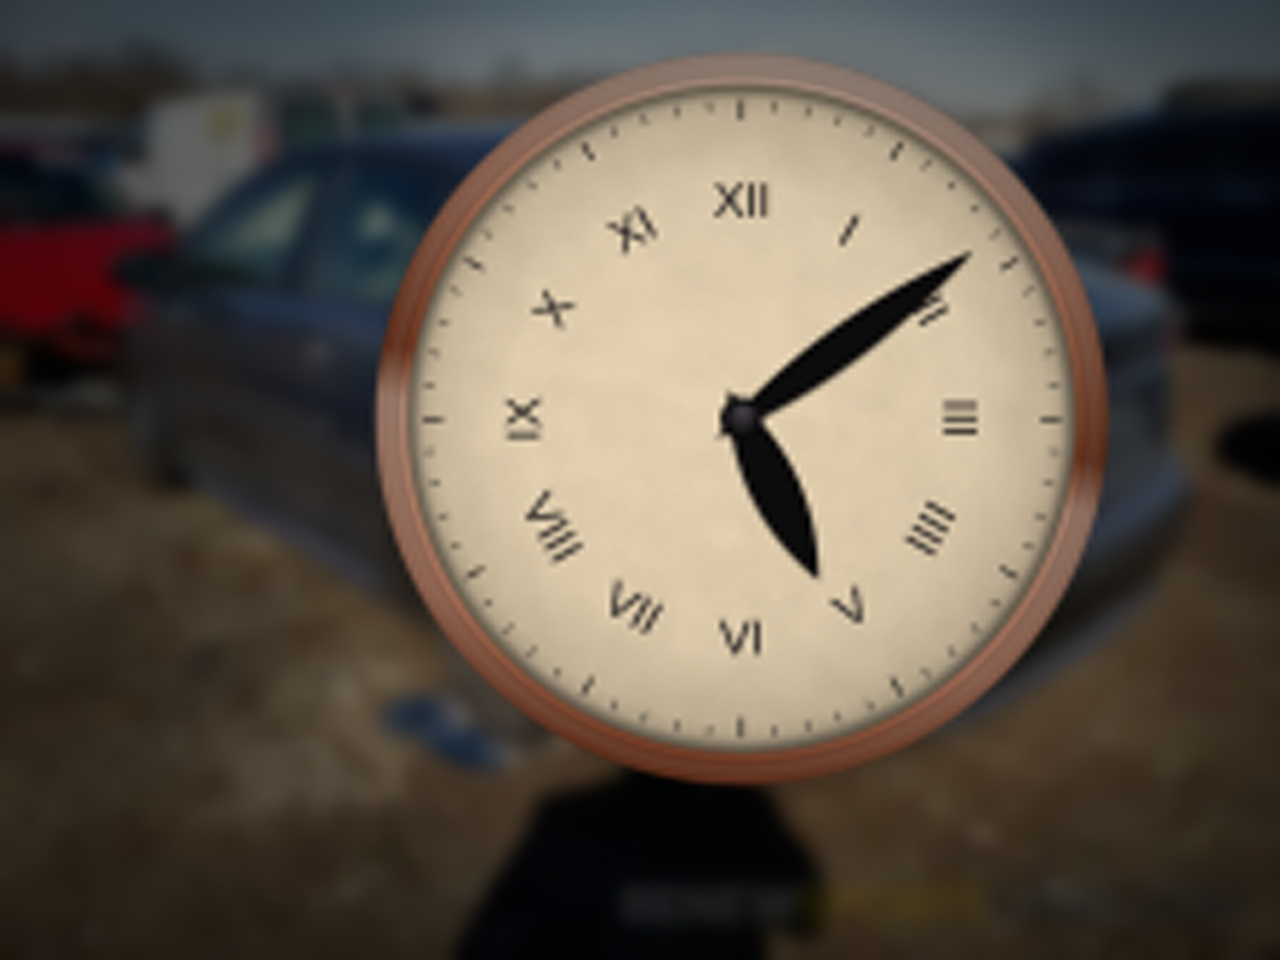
5:09
